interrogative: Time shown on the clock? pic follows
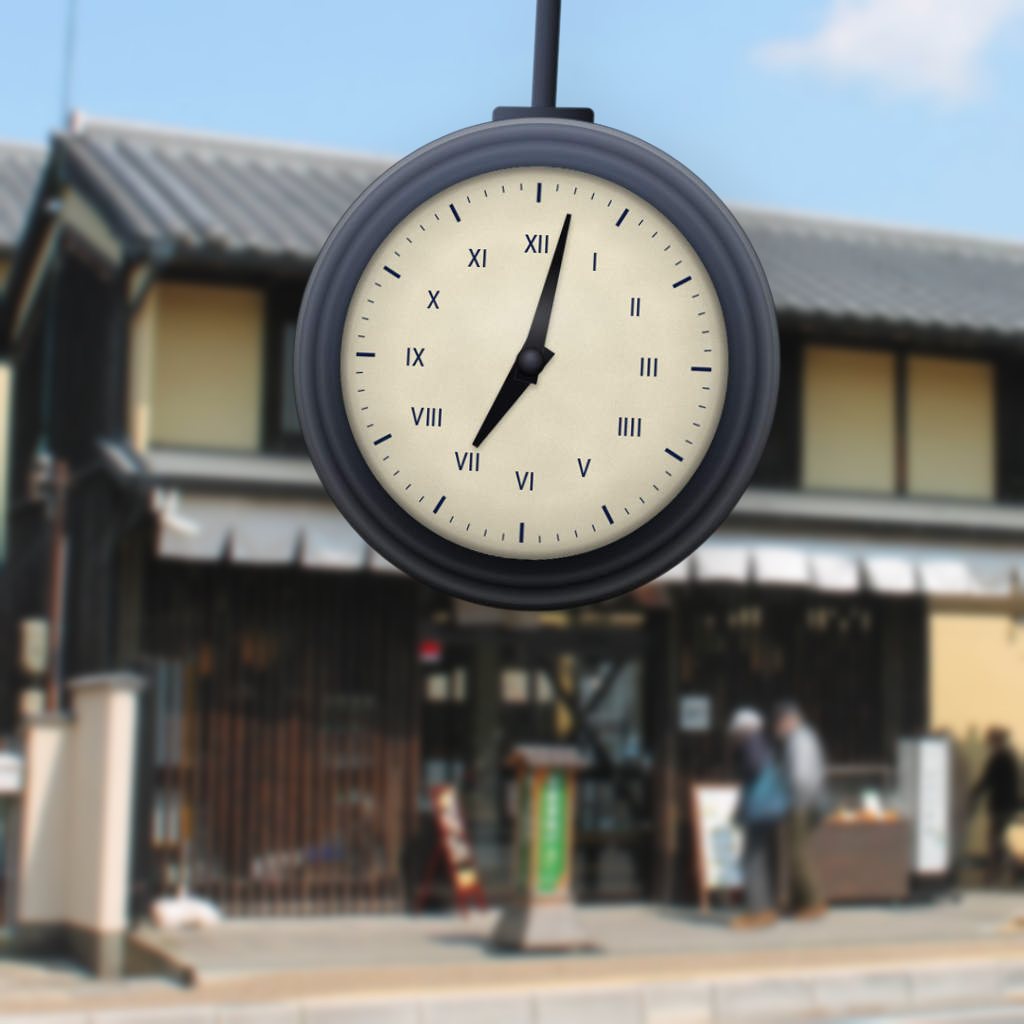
7:02
